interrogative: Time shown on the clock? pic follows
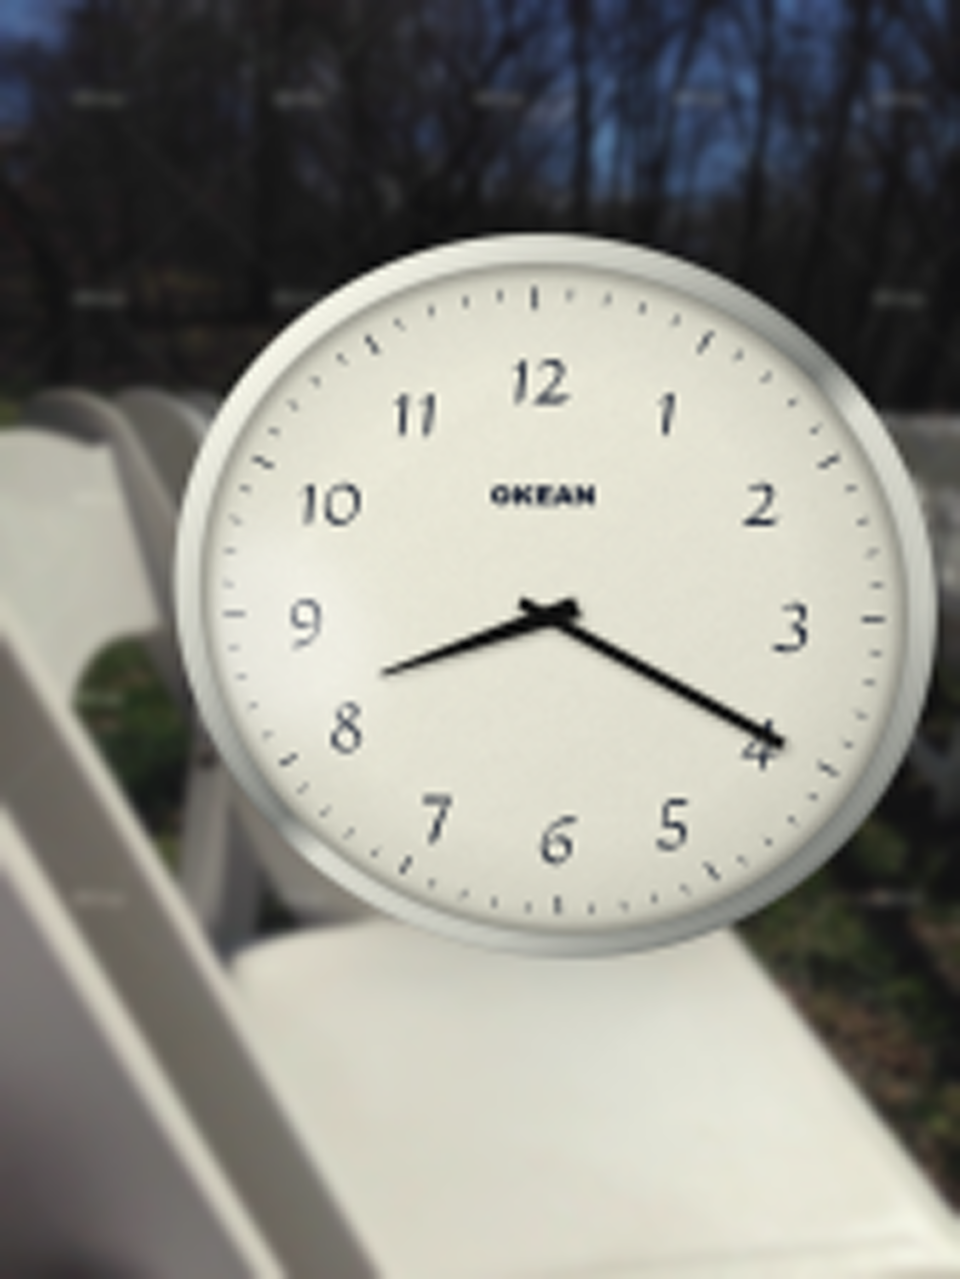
8:20
